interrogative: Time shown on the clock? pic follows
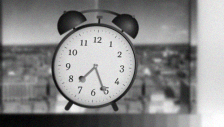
7:26
